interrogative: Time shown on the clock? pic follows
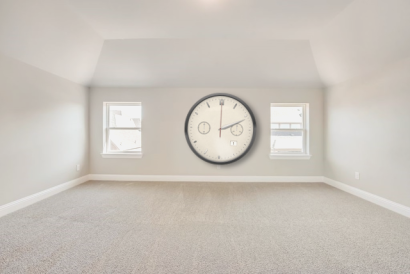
2:11
